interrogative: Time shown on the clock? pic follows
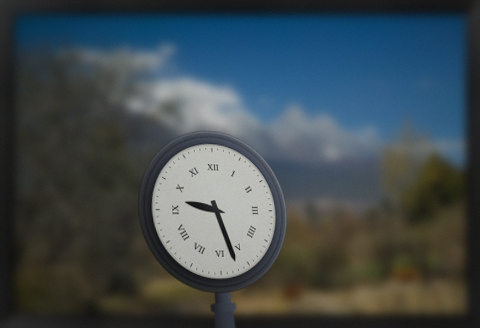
9:27
